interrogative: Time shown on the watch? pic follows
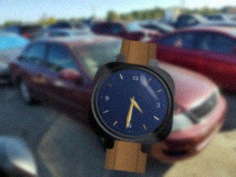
4:31
